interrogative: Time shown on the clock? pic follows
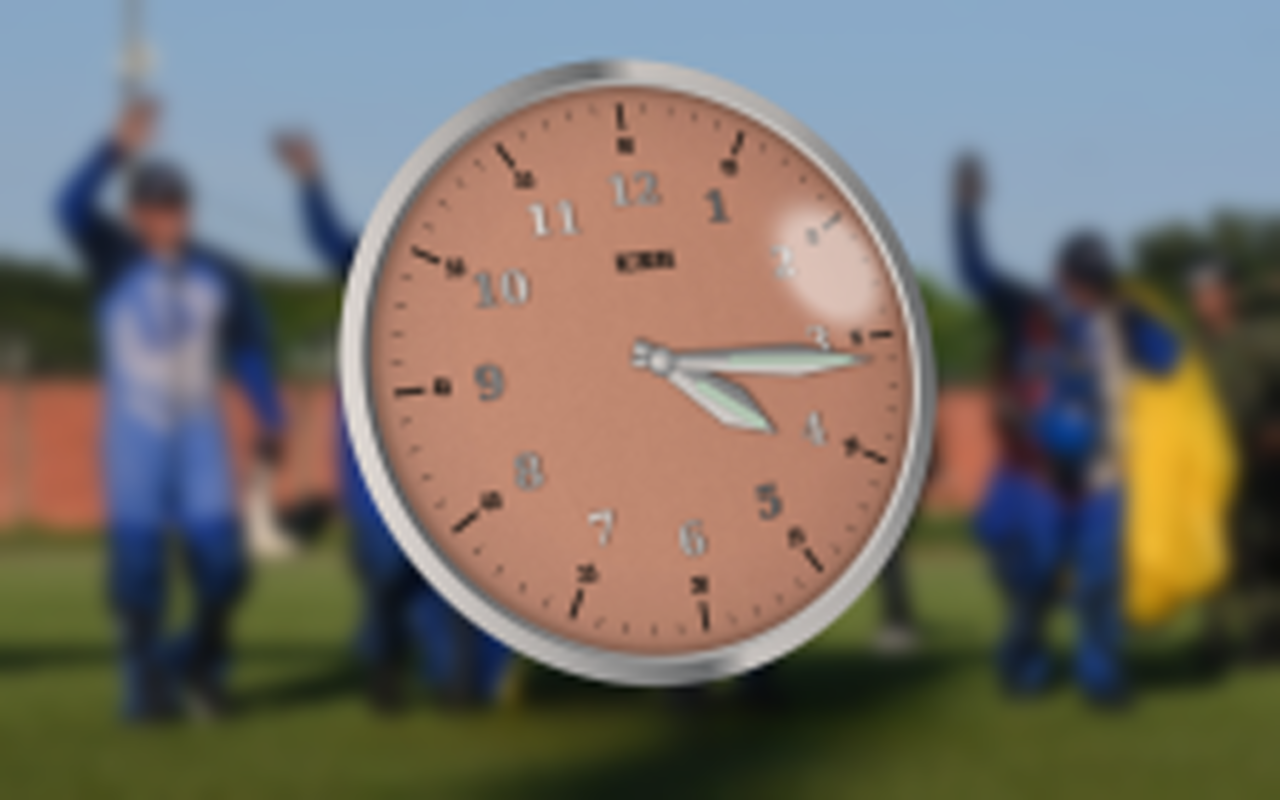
4:16
